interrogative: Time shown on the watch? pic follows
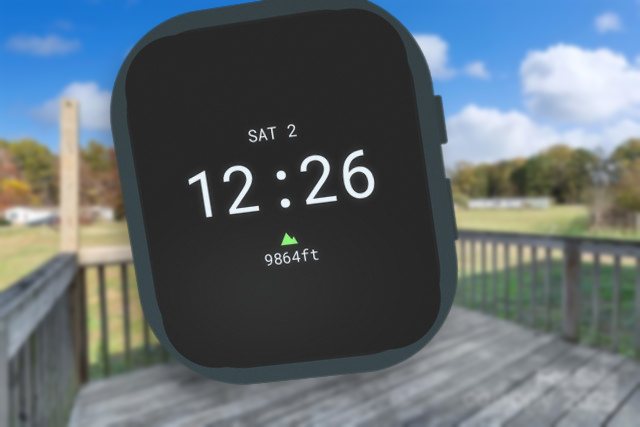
12:26
